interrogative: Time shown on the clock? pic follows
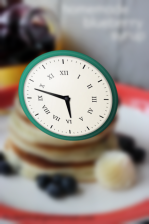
5:48
